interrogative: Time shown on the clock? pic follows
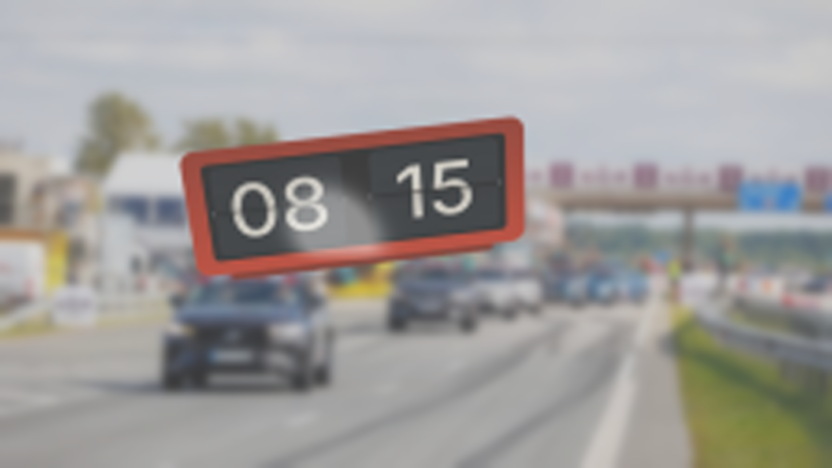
8:15
